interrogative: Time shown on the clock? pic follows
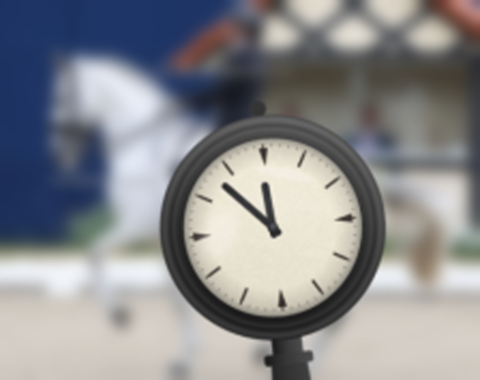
11:53
